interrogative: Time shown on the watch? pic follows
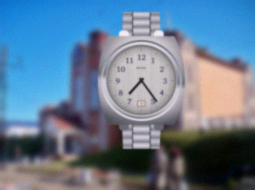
7:24
